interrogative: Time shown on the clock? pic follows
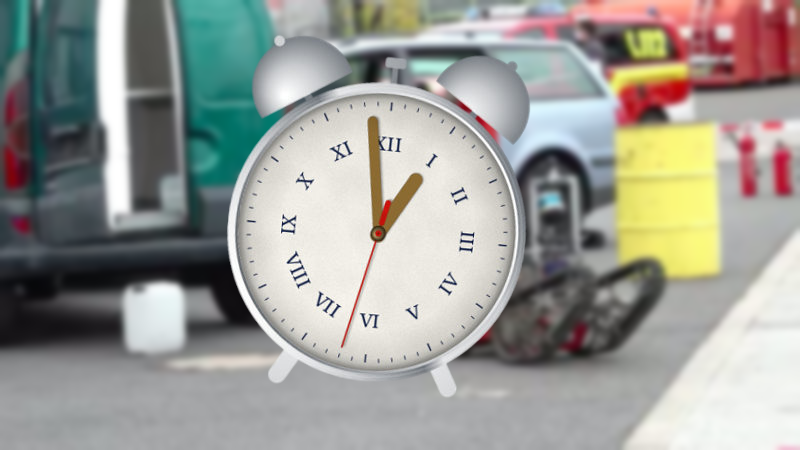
12:58:32
